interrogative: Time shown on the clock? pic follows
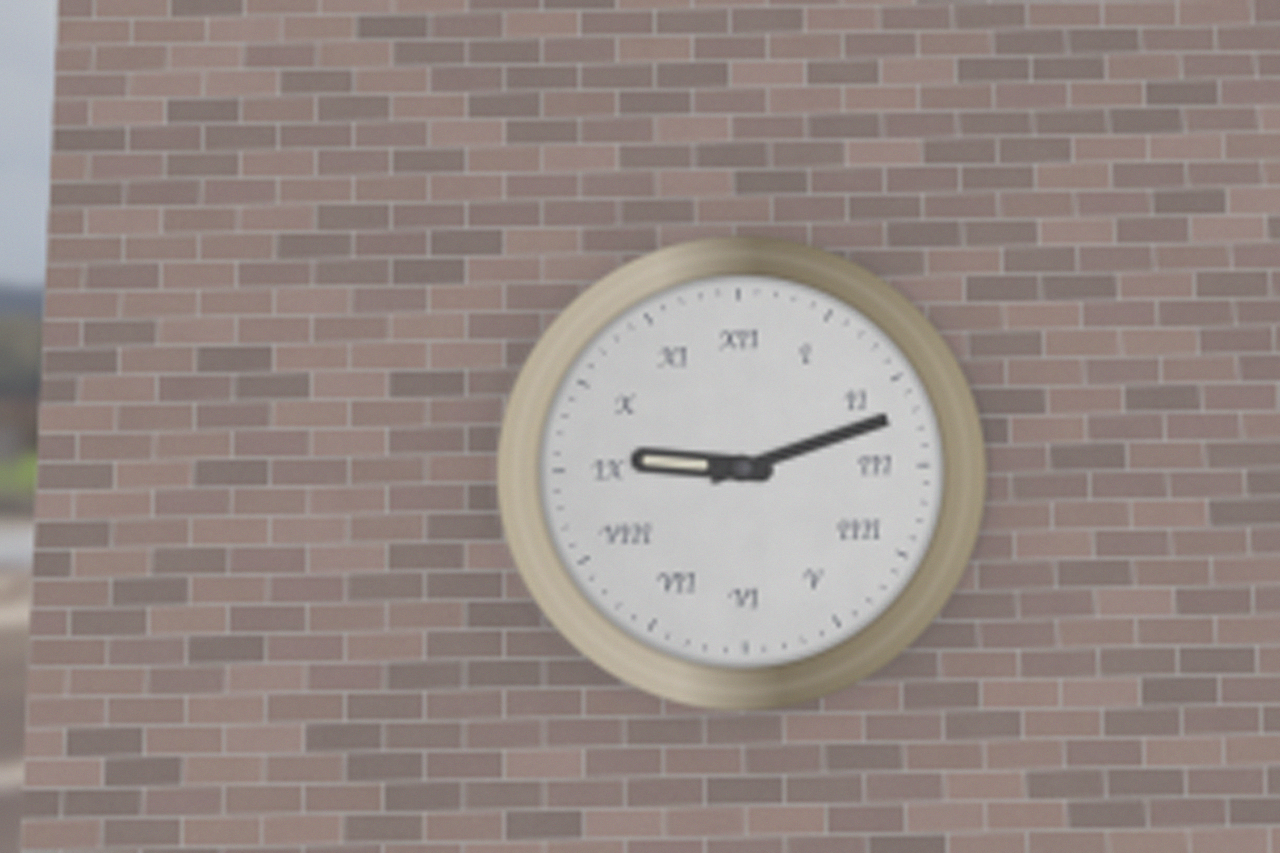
9:12
